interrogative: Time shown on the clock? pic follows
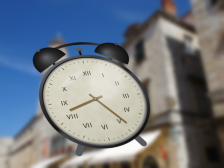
8:24
